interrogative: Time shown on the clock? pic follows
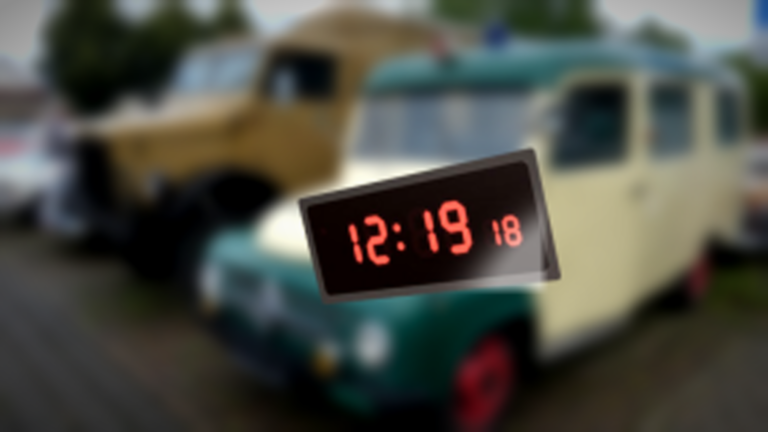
12:19:18
